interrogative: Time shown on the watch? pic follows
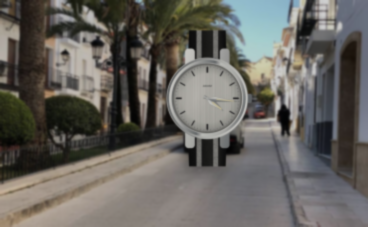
4:16
